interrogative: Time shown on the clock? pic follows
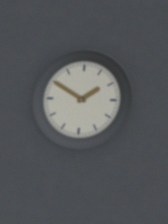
1:50
